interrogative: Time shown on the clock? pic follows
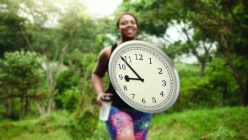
8:53
